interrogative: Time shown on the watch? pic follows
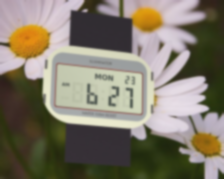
6:27
